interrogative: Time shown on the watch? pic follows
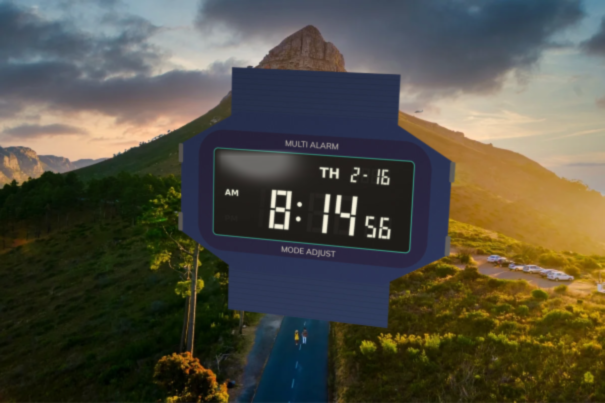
8:14:56
